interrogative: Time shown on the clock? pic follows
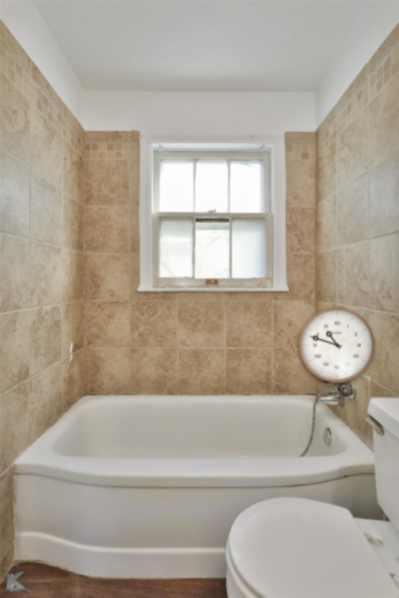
10:48
